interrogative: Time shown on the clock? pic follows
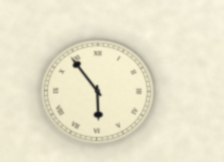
5:54
